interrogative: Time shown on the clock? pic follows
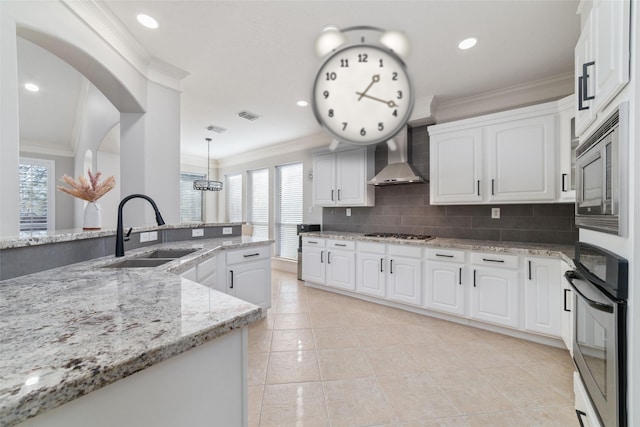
1:18
